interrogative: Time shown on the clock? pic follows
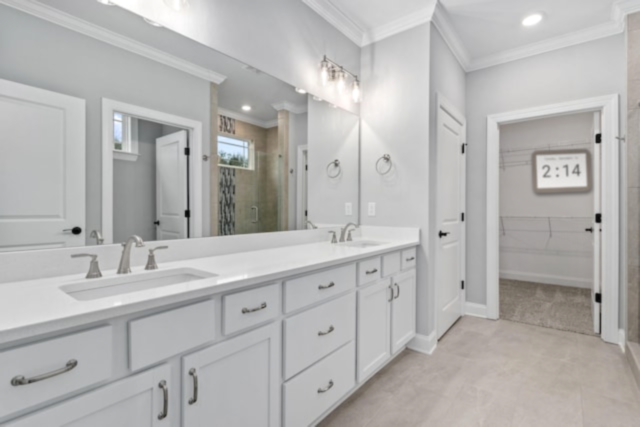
2:14
